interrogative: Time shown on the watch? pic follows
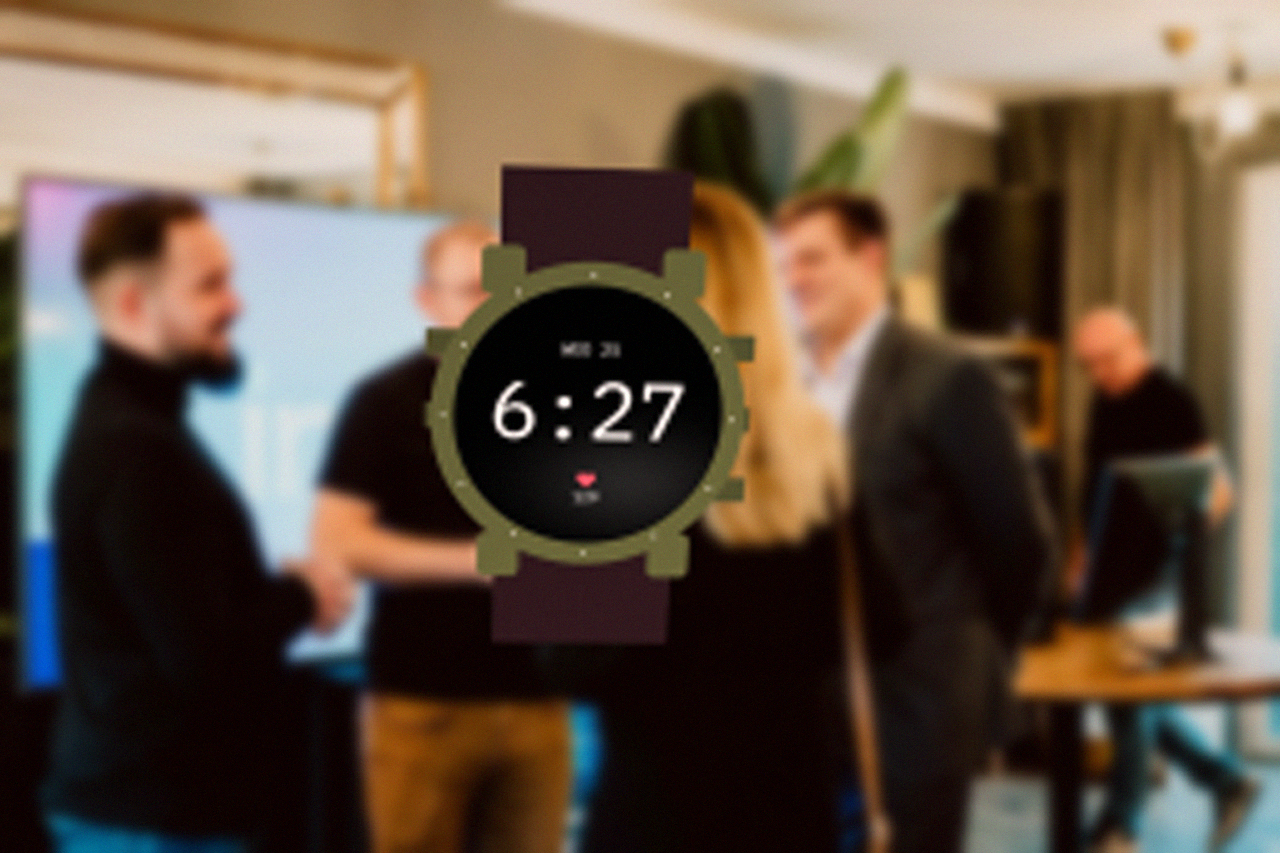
6:27
